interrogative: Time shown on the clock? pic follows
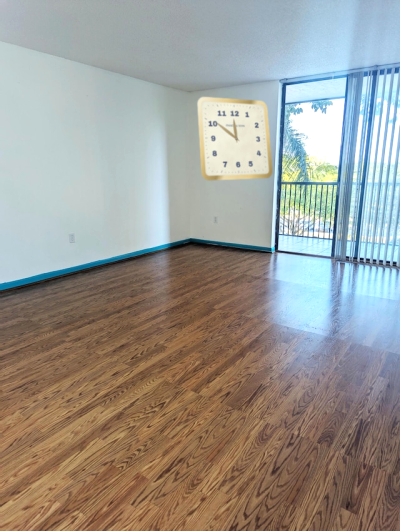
11:51
